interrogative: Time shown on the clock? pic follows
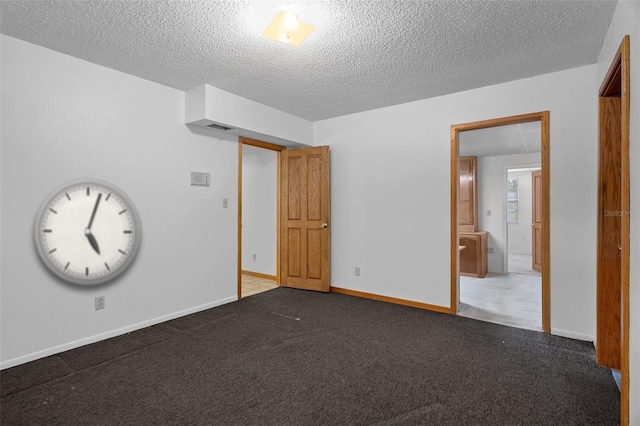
5:03
